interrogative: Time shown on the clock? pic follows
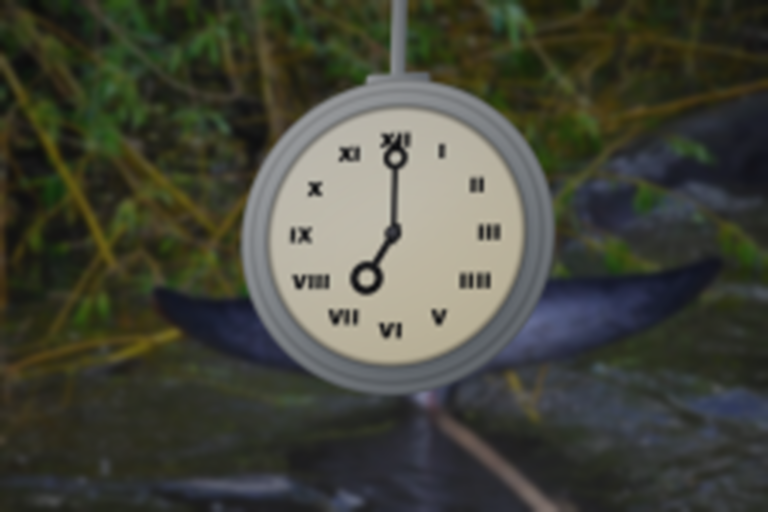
7:00
